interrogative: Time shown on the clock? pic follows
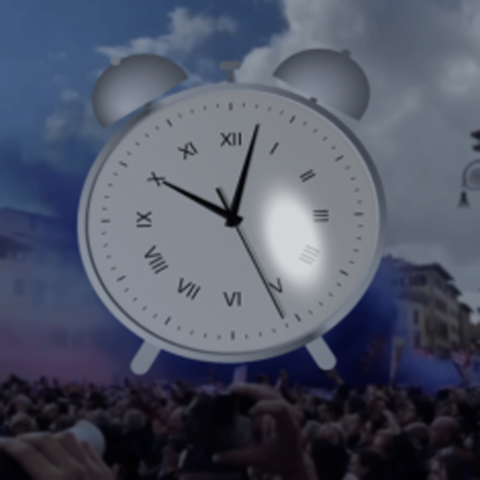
10:02:26
